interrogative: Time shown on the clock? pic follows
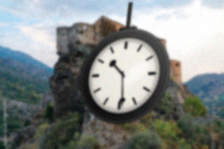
10:29
